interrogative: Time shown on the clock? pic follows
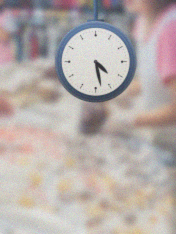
4:28
